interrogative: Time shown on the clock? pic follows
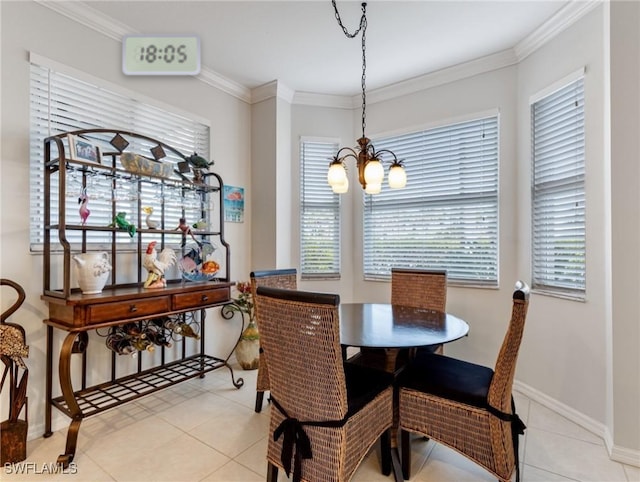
18:05
